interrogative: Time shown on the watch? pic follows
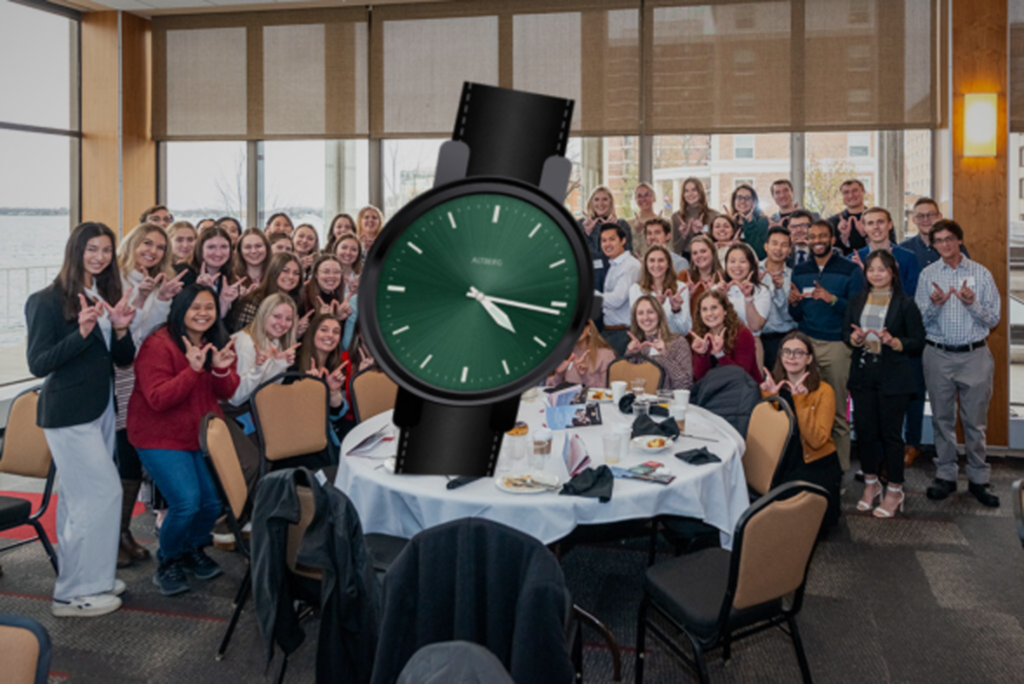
4:16
